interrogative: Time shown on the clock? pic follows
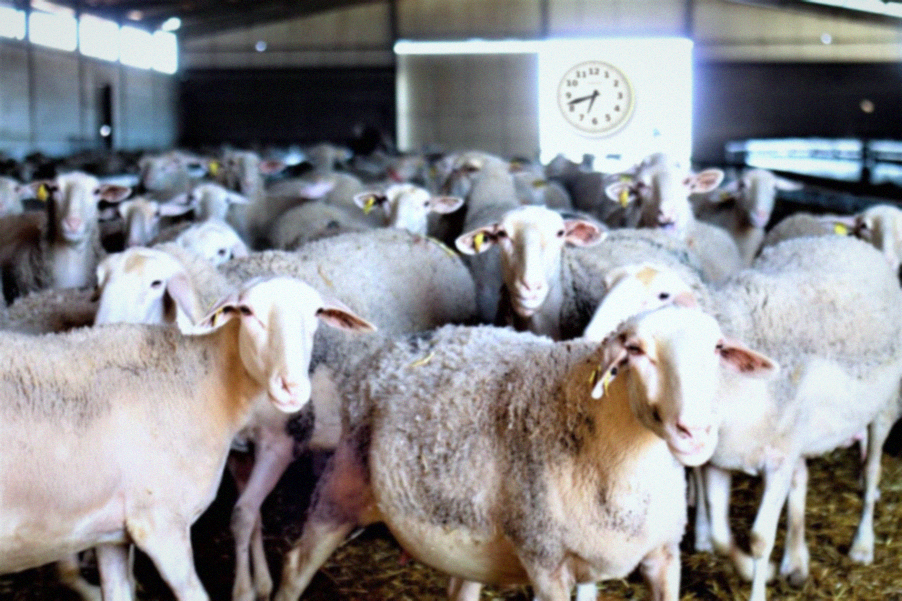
6:42
